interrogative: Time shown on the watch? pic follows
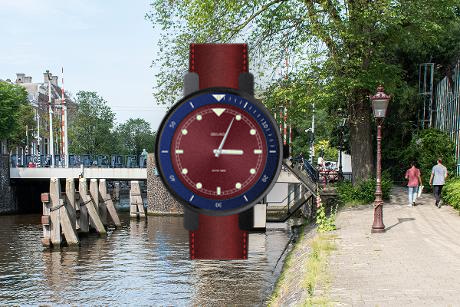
3:04
